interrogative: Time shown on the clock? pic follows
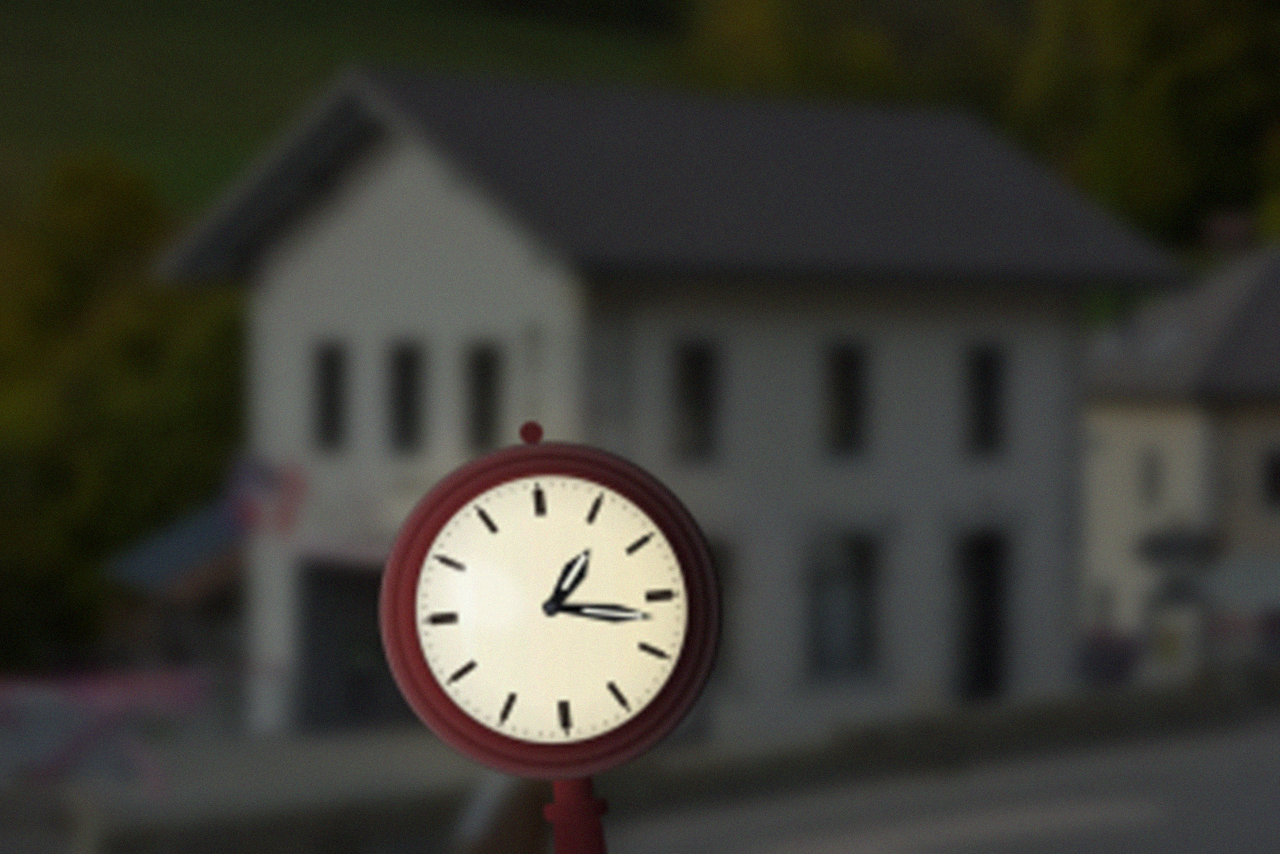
1:17
